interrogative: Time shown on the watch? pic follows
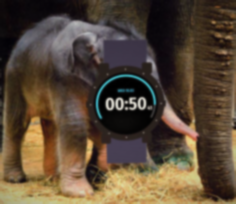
0:50
